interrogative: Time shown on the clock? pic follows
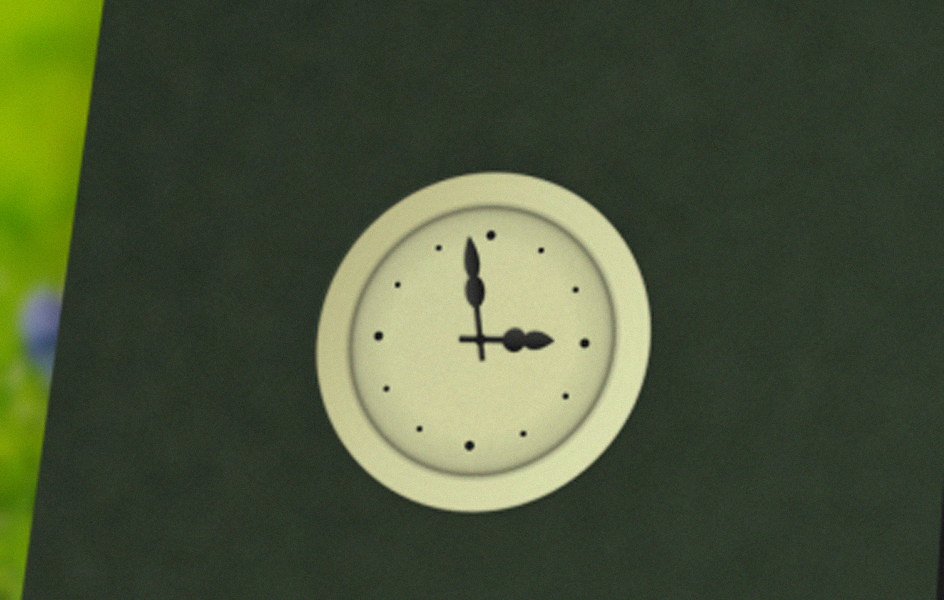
2:58
